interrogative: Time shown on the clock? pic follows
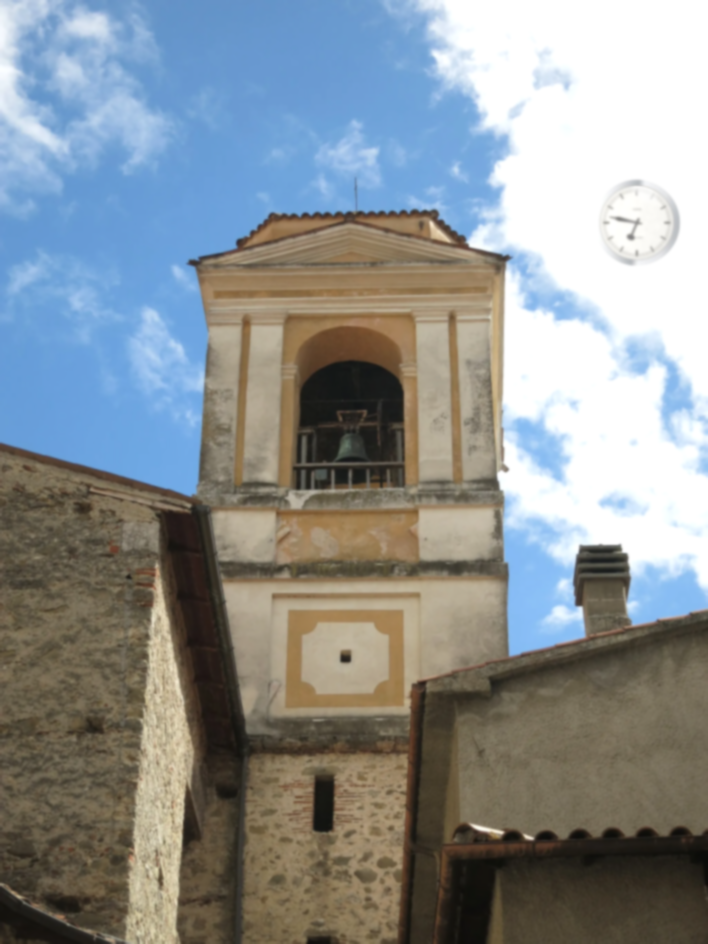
6:47
